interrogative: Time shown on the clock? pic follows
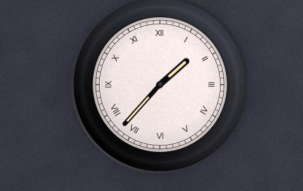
1:37
